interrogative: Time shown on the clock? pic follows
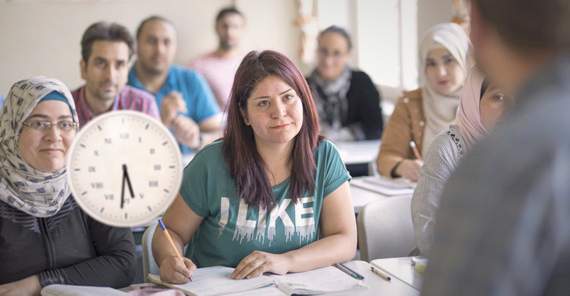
5:31
